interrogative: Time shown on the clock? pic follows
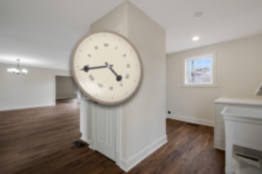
4:44
